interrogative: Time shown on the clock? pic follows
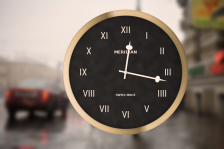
12:17
